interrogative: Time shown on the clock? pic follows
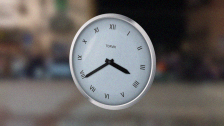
3:39
